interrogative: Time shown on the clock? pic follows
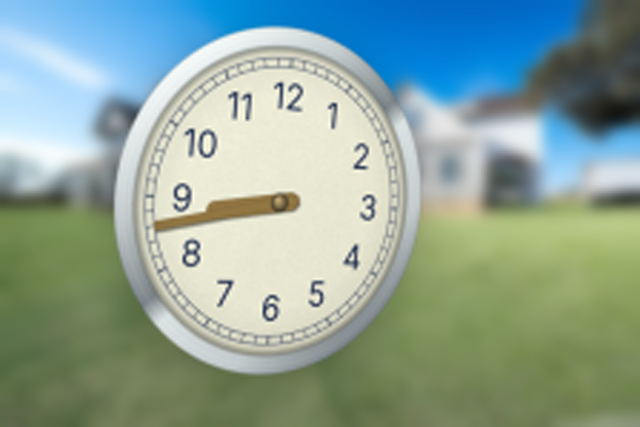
8:43
